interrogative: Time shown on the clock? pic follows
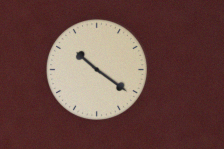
10:21
